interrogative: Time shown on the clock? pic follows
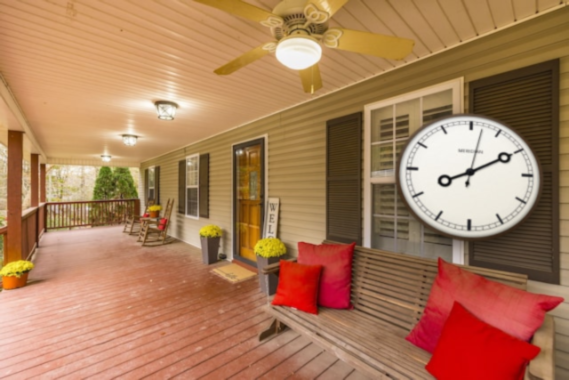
8:10:02
